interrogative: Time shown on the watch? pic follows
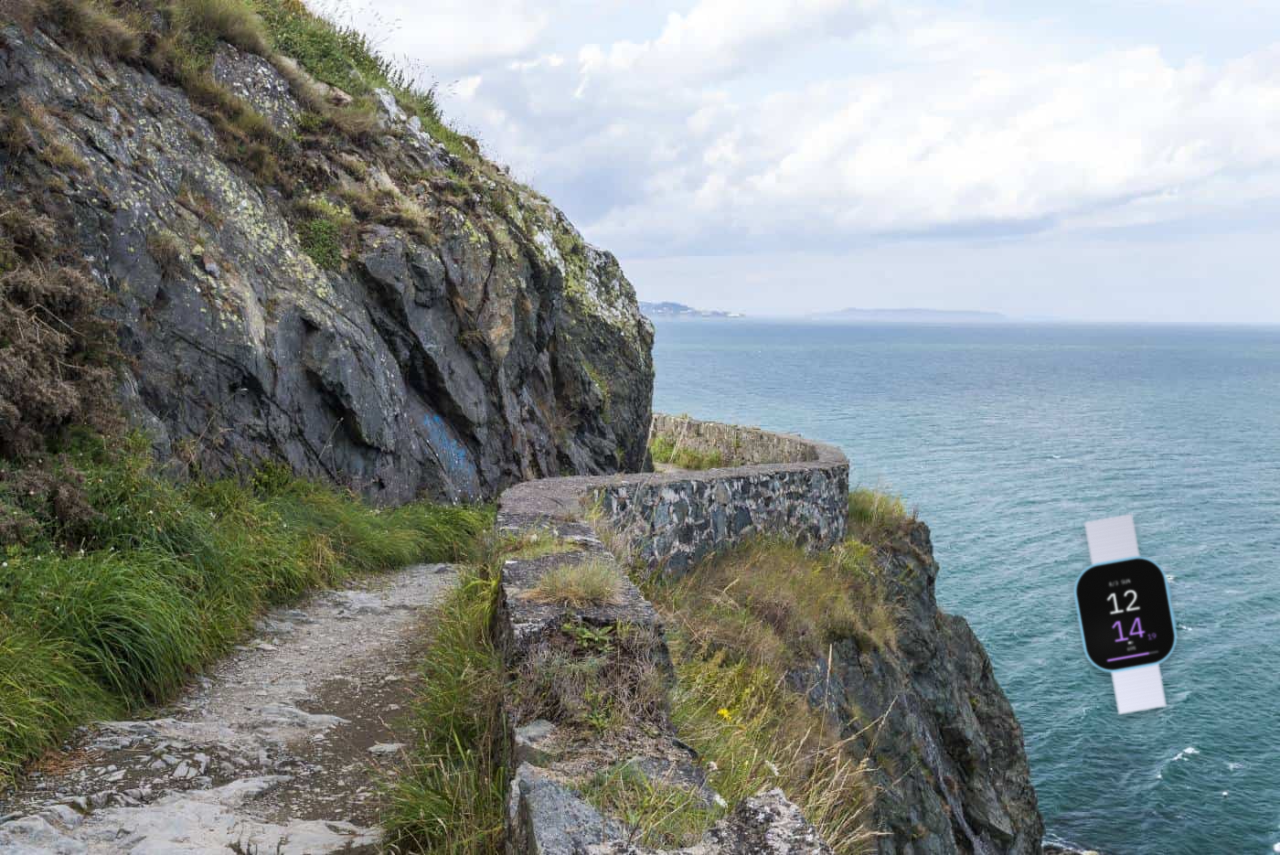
12:14
